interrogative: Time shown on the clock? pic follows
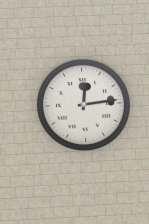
12:14
